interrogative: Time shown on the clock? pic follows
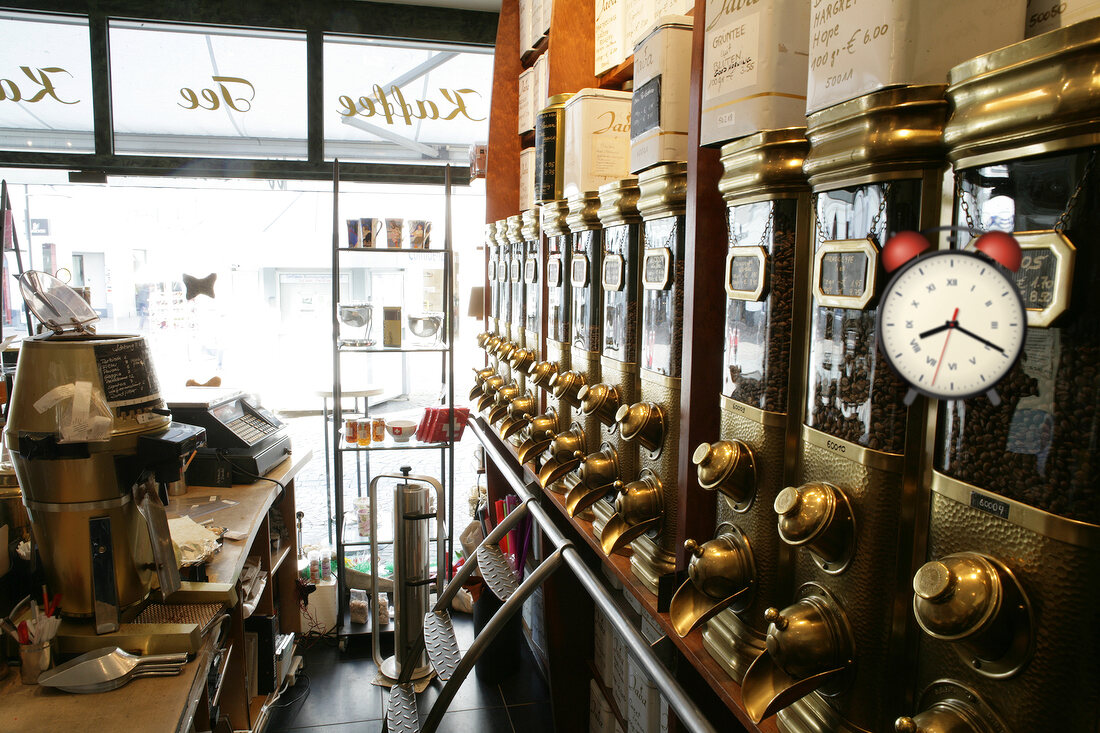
8:19:33
